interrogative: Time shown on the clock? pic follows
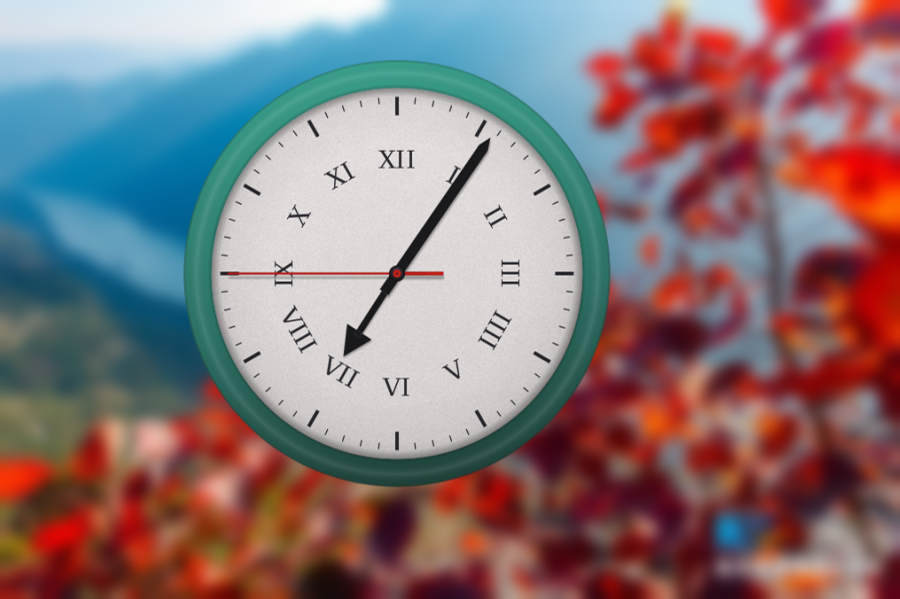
7:05:45
